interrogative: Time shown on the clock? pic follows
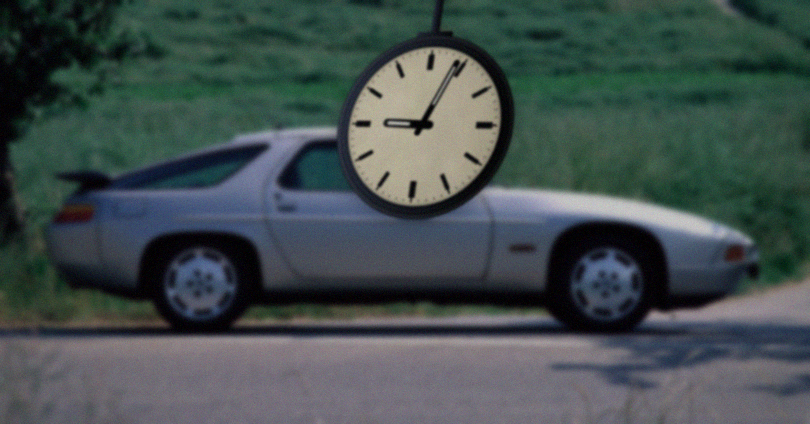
9:04
